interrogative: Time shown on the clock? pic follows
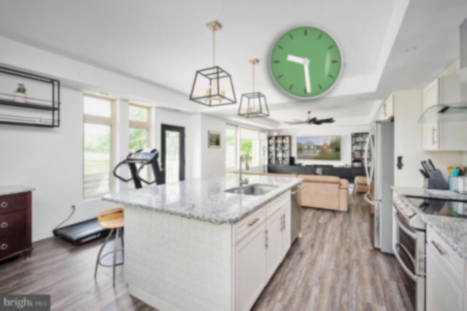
9:29
